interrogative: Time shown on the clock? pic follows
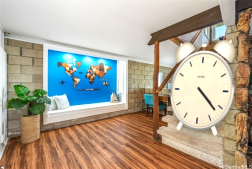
4:22
